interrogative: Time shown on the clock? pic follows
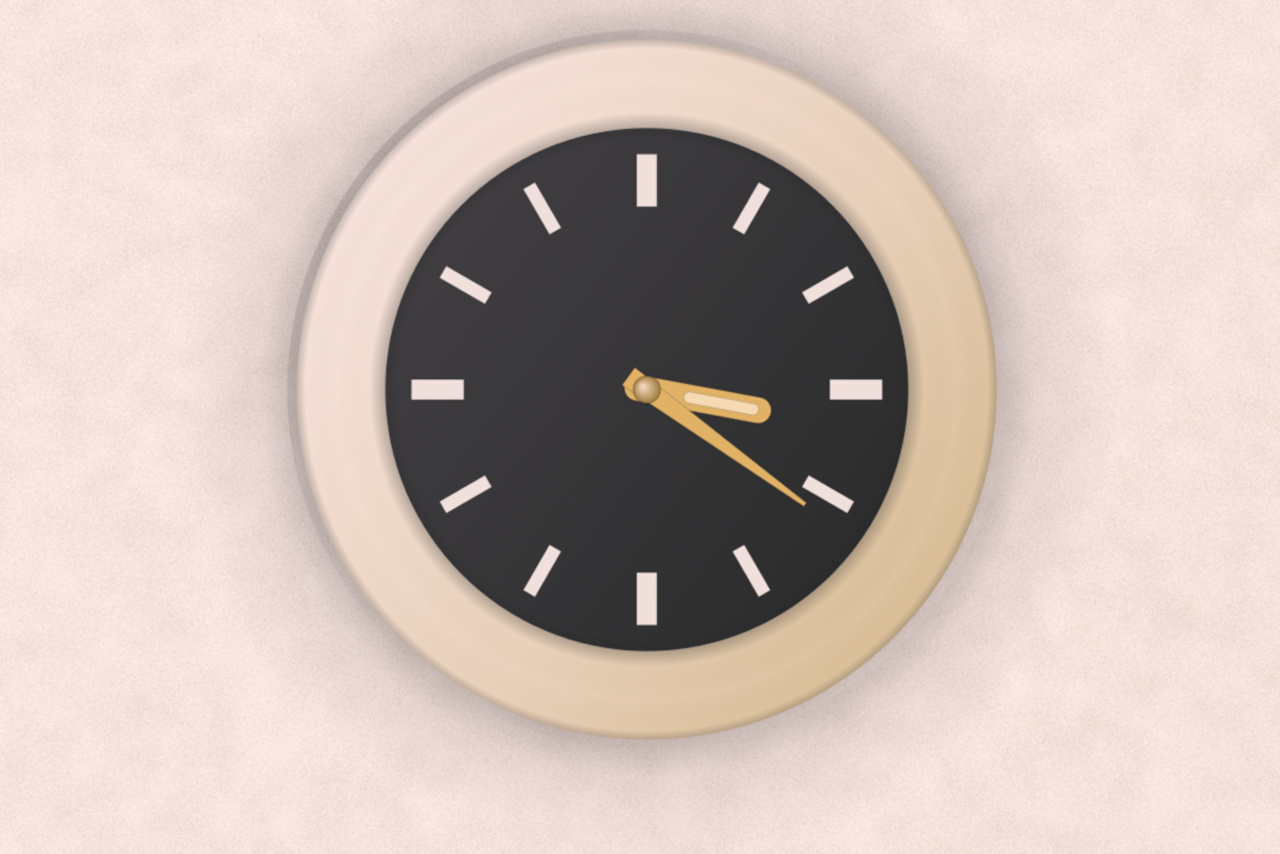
3:21
